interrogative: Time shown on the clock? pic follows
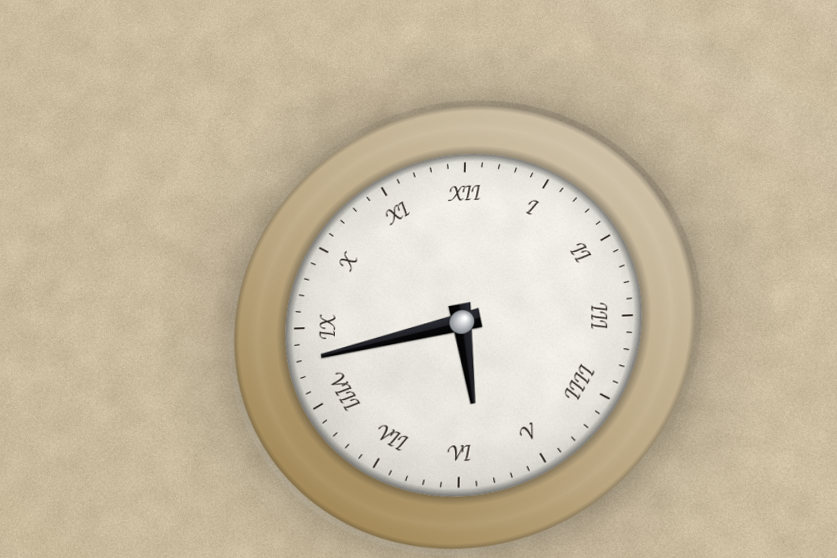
5:43
